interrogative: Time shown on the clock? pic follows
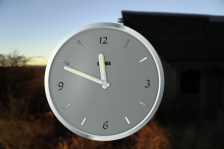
11:49
